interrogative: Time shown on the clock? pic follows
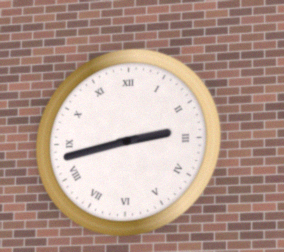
2:43
